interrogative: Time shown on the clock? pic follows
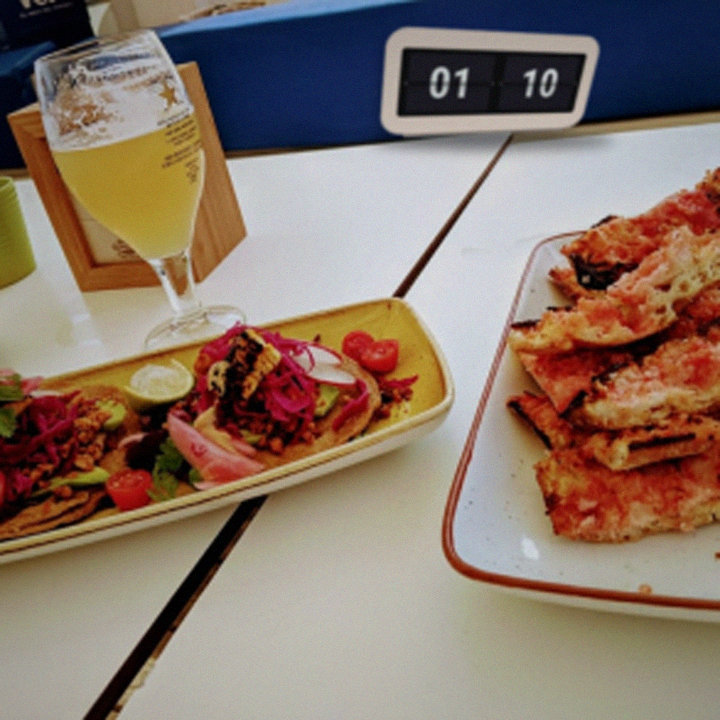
1:10
